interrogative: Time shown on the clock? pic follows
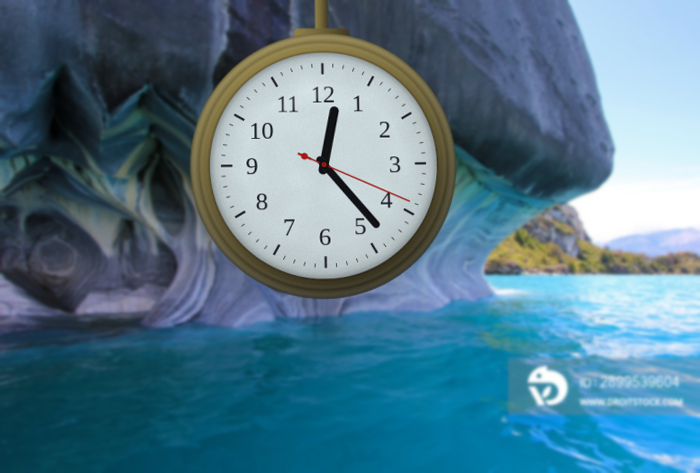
12:23:19
